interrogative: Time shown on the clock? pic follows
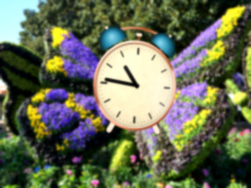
10:46
